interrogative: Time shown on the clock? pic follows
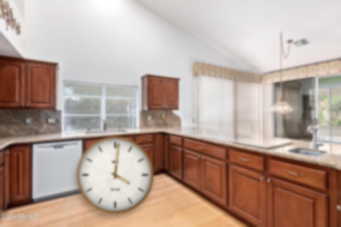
4:01
